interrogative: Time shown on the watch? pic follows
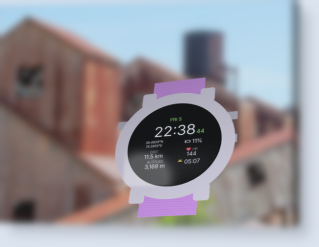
22:38
